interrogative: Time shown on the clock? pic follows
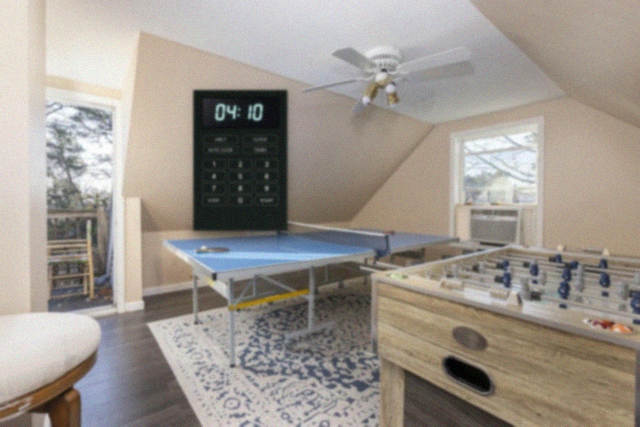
4:10
